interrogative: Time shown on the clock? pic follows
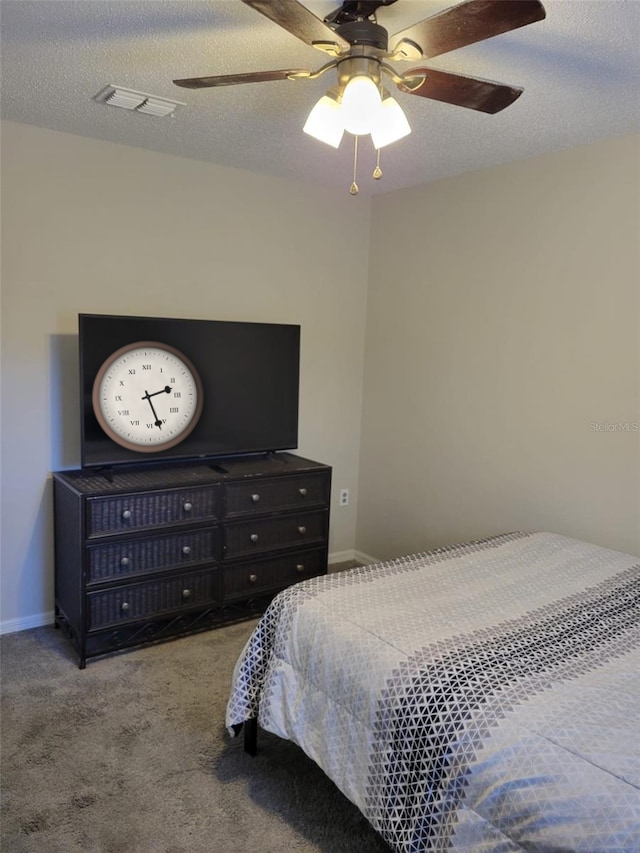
2:27
